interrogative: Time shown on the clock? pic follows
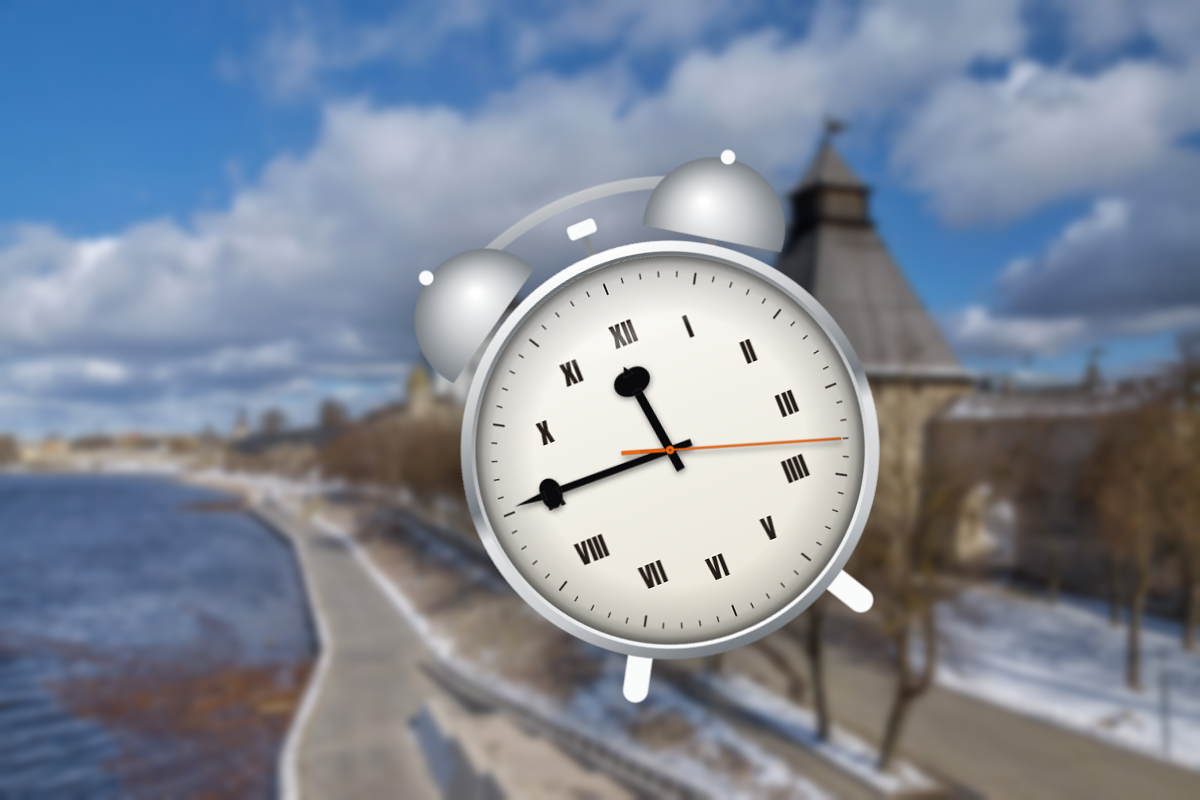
11:45:18
